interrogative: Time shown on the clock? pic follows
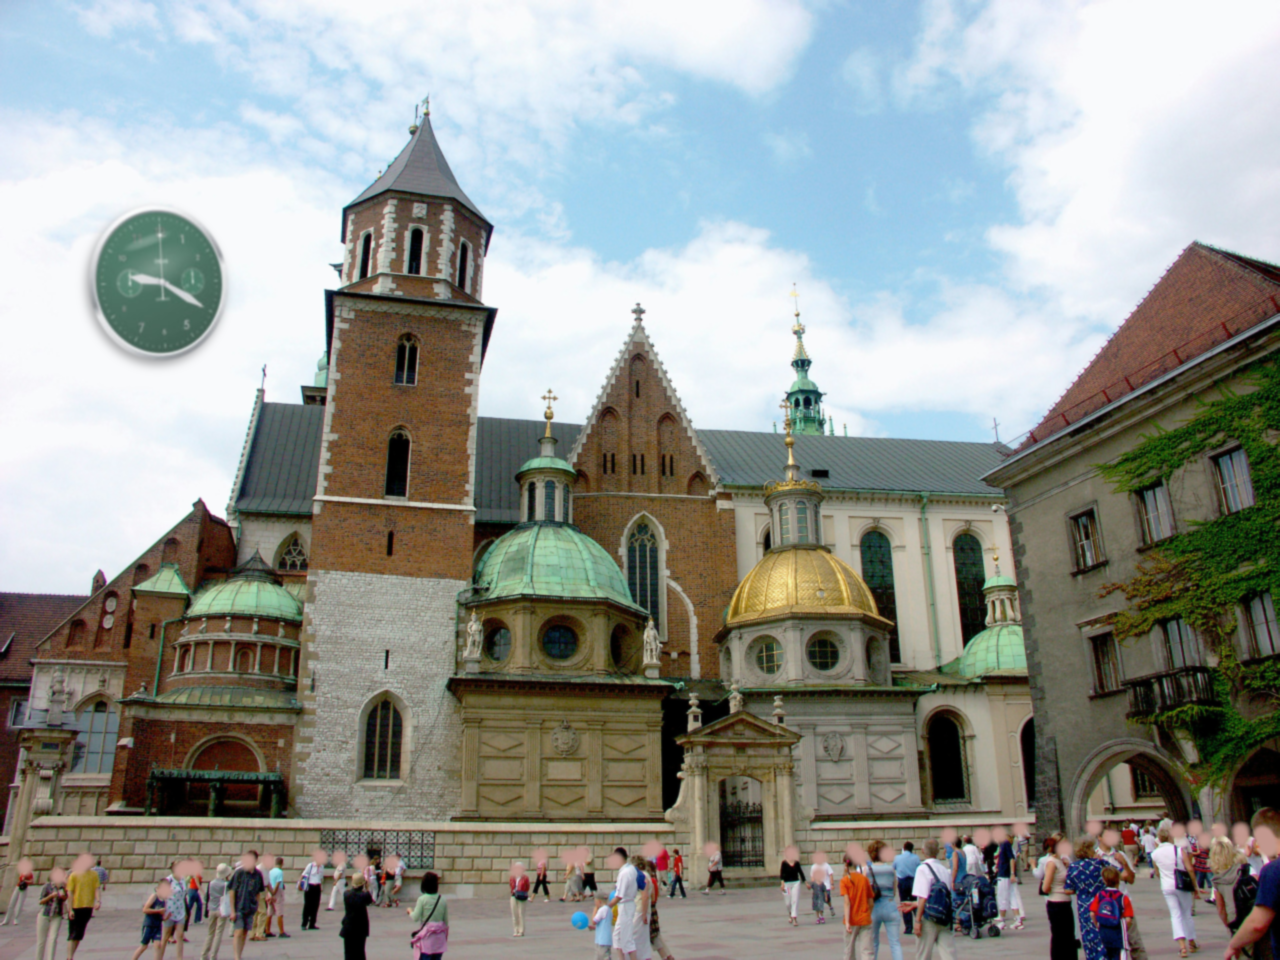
9:20
